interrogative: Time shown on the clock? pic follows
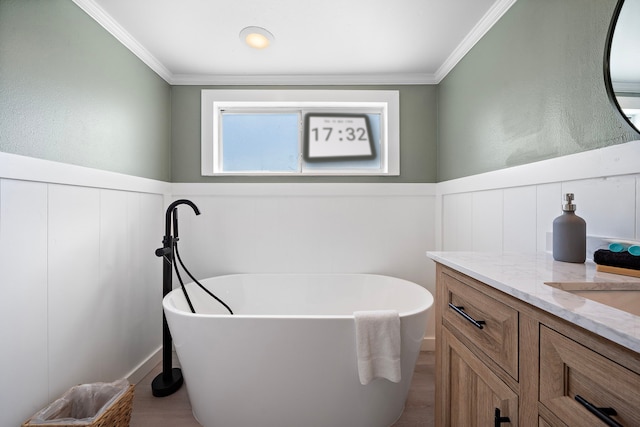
17:32
